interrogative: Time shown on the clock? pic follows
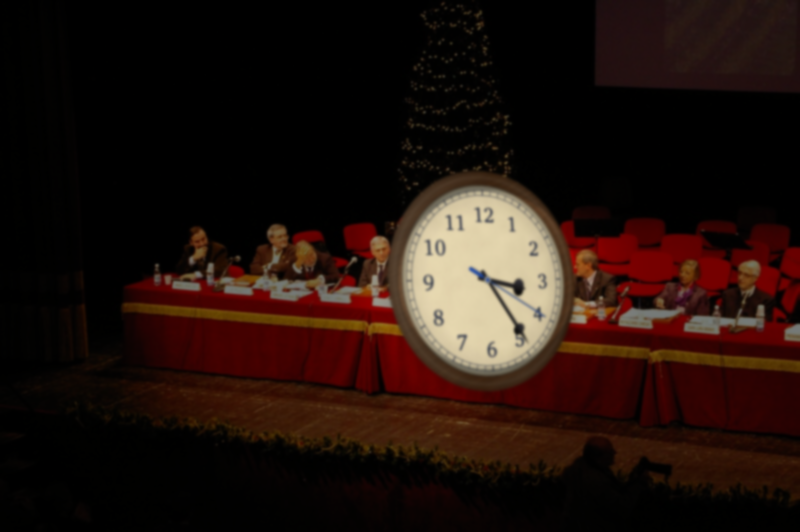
3:24:20
